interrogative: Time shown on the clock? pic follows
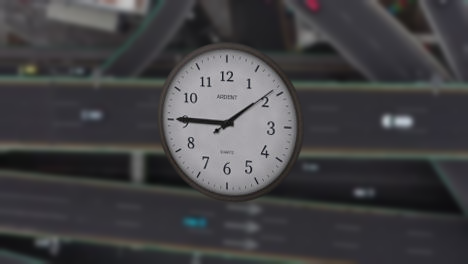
1:45:09
